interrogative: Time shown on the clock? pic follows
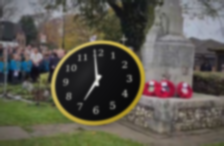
6:59
